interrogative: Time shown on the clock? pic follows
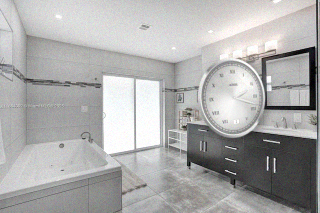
2:18
